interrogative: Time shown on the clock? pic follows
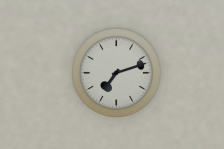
7:12
